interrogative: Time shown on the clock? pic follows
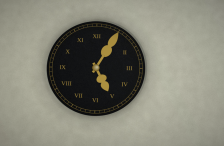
5:05
